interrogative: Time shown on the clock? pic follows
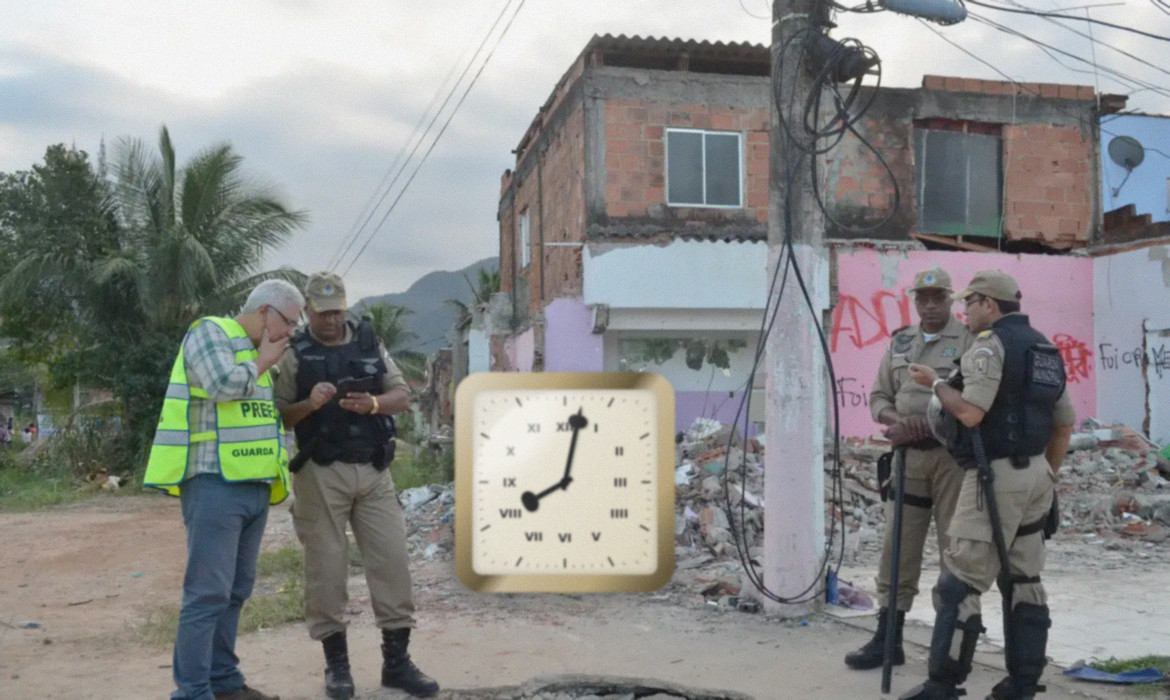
8:02
